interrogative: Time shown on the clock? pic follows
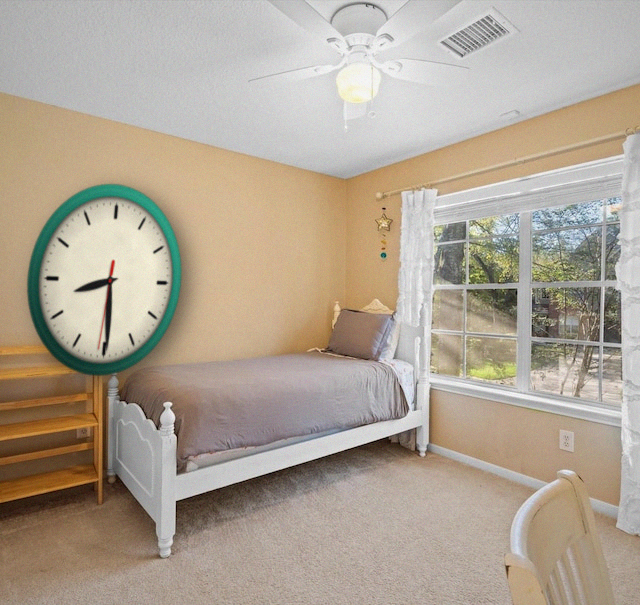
8:29:31
